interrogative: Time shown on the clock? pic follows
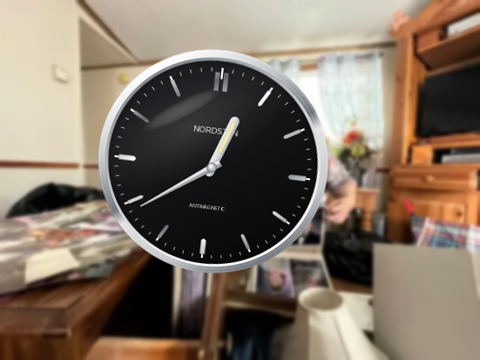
12:39
